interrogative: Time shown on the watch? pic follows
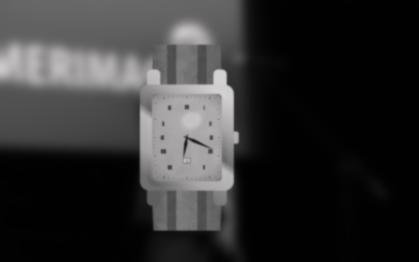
6:19
